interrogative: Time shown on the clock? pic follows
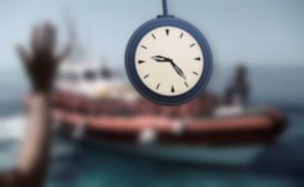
9:24
